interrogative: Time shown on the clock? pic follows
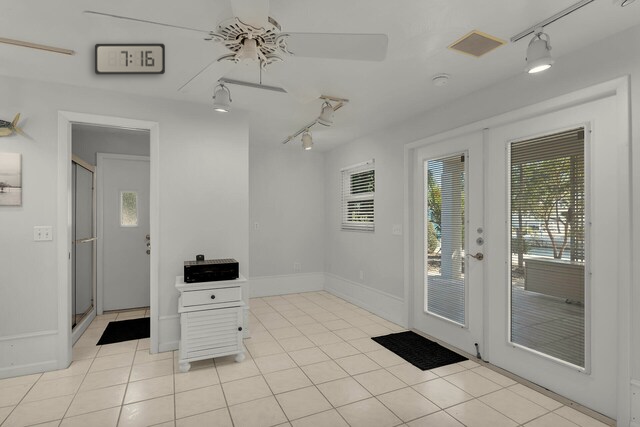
7:16
